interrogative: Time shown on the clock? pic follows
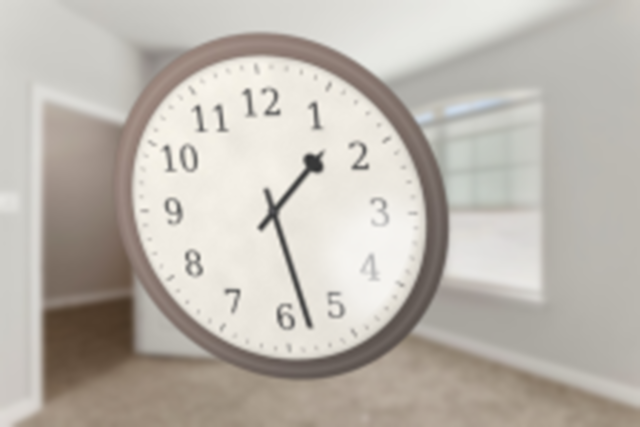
1:28
